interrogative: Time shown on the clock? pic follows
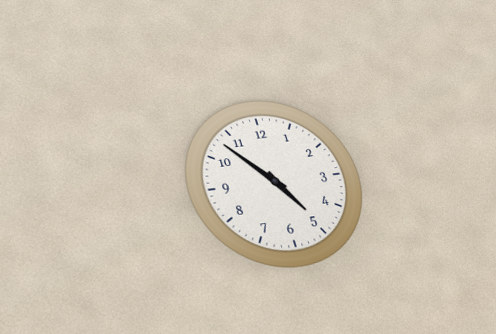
4:53
